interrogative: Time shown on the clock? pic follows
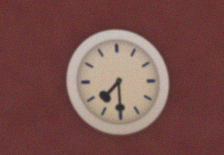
7:30
